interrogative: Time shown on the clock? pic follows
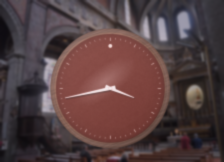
3:43
